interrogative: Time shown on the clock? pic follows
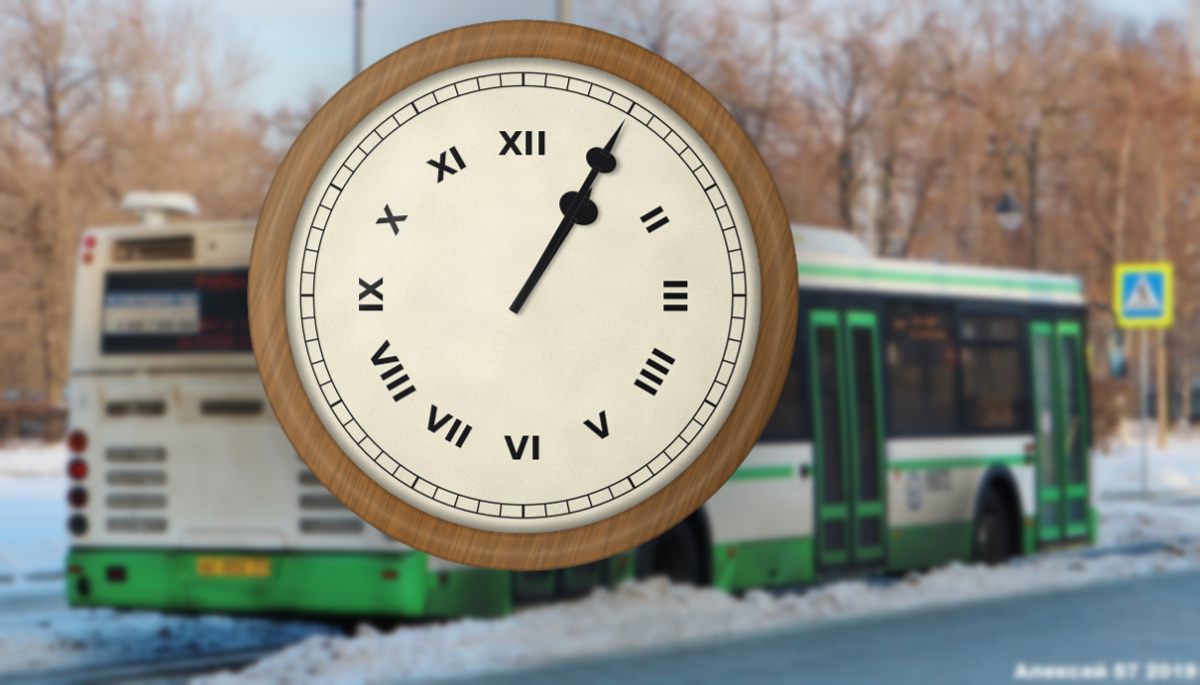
1:05
